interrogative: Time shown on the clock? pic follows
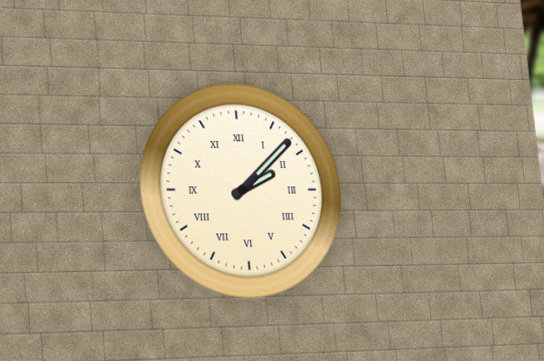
2:08
